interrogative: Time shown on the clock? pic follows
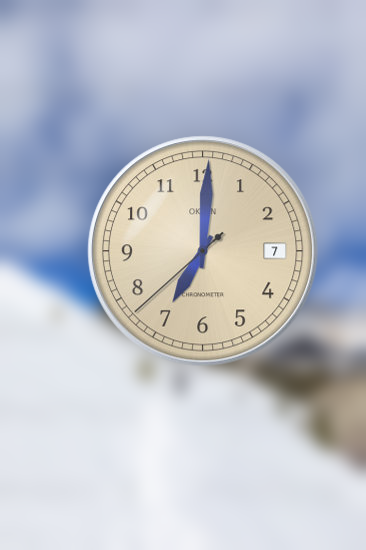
7:00:38
